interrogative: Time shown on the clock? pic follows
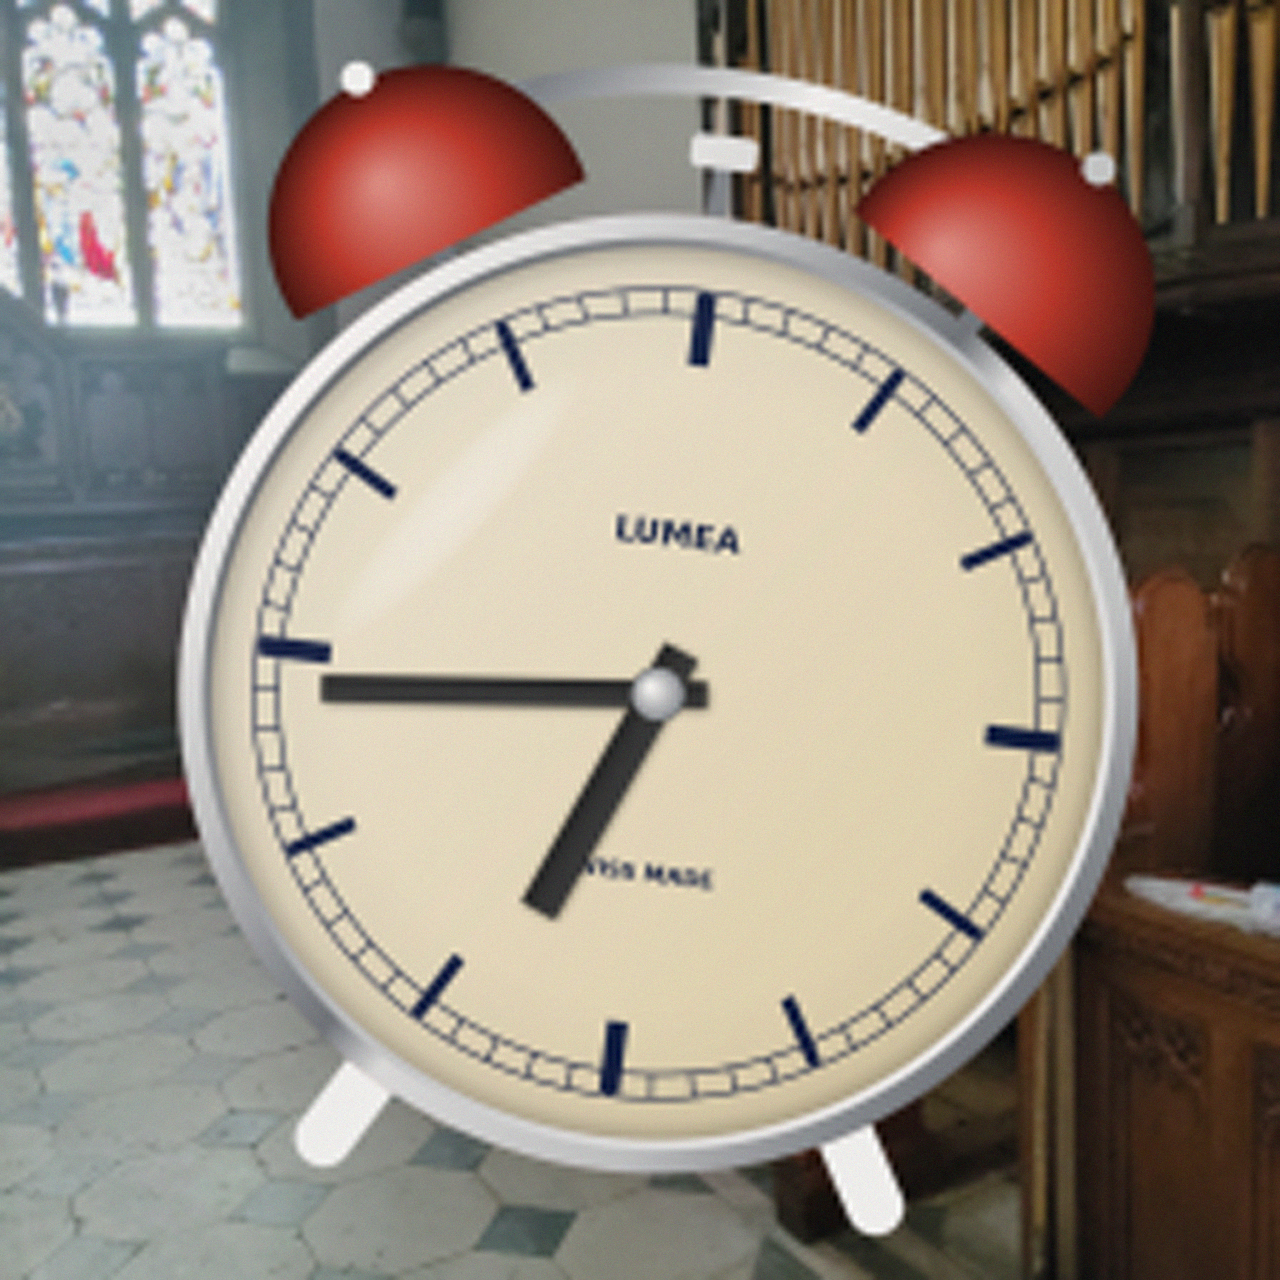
6:44
